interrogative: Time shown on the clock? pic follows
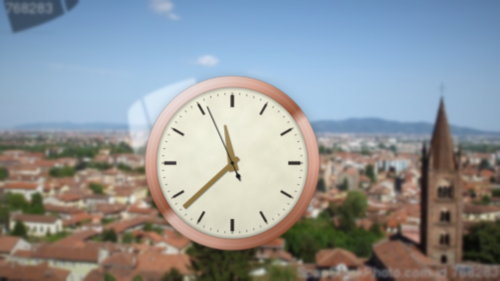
11:37:56
